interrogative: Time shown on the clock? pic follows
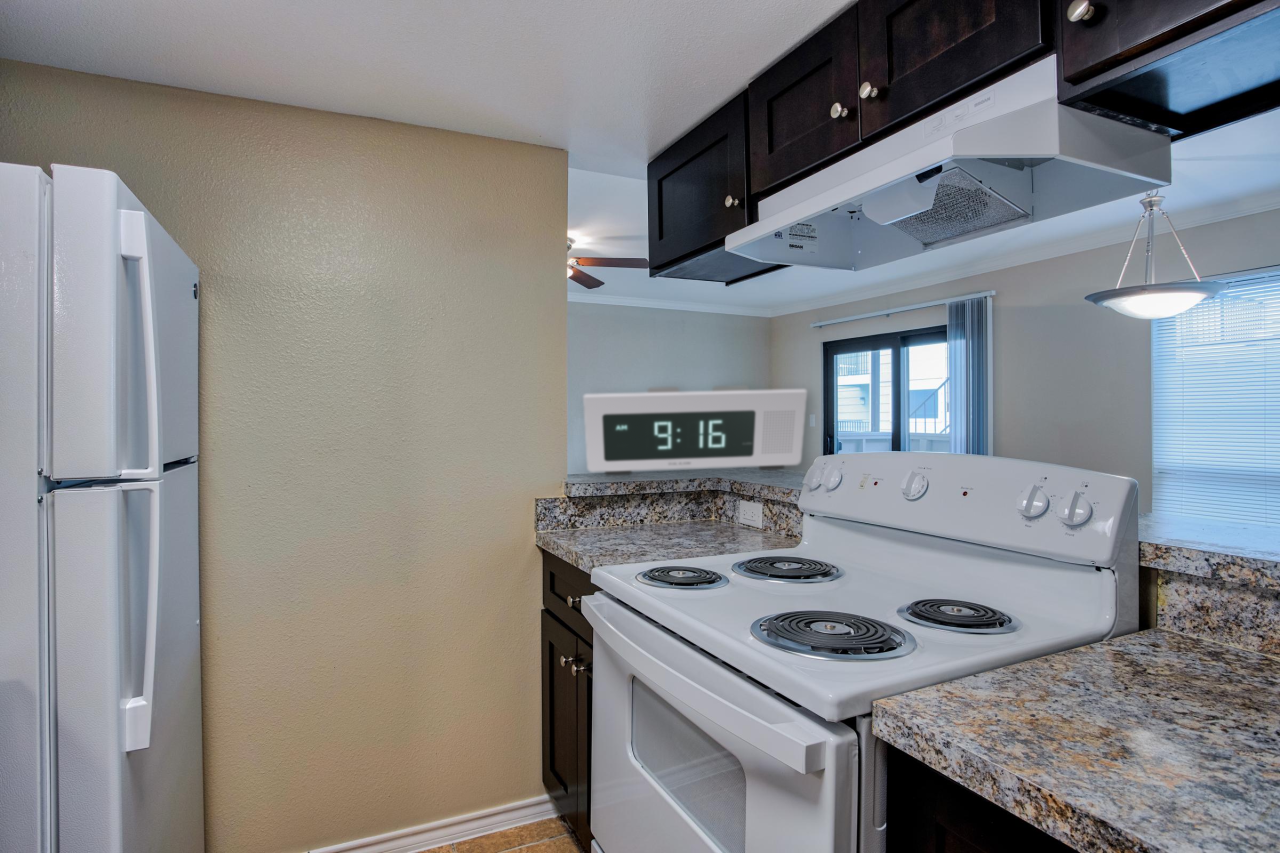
9:16
